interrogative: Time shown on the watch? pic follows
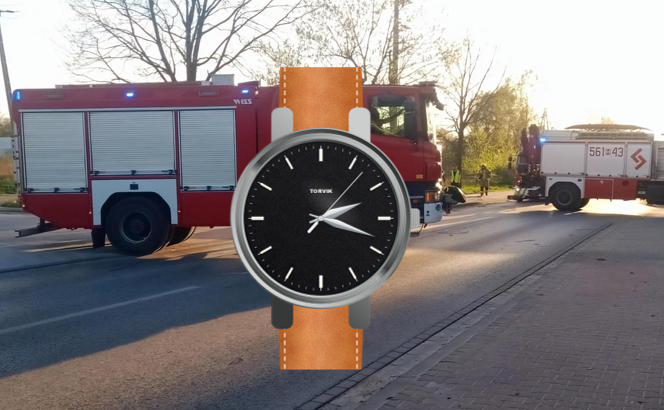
2:18:07
